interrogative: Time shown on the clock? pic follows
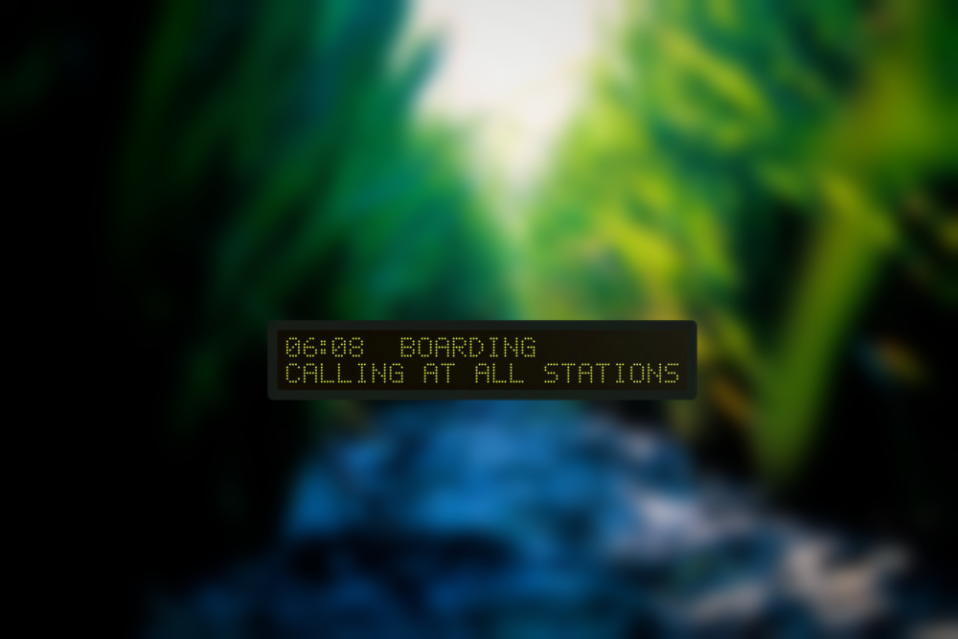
6:08
